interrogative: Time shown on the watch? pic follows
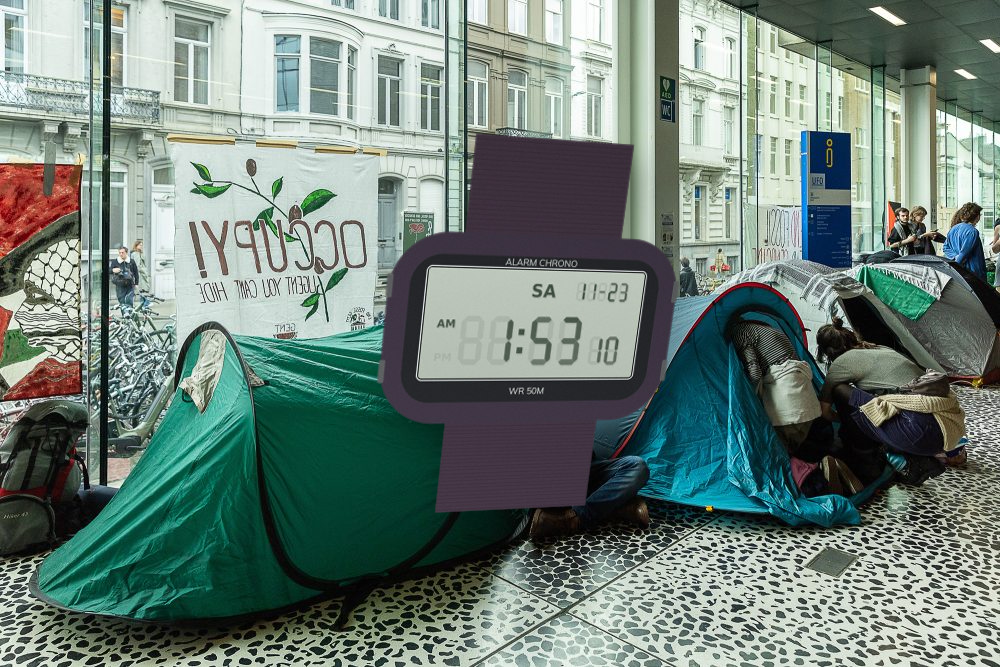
1:53:10
